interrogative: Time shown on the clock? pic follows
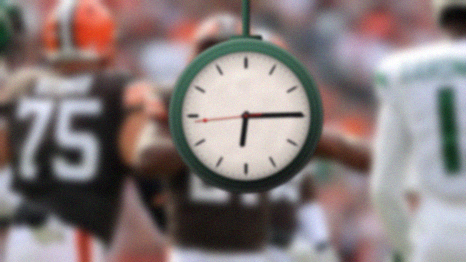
6:14:44
